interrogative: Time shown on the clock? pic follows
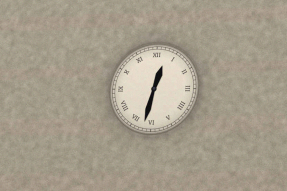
12:32
